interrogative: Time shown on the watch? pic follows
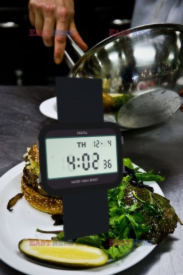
4:02
